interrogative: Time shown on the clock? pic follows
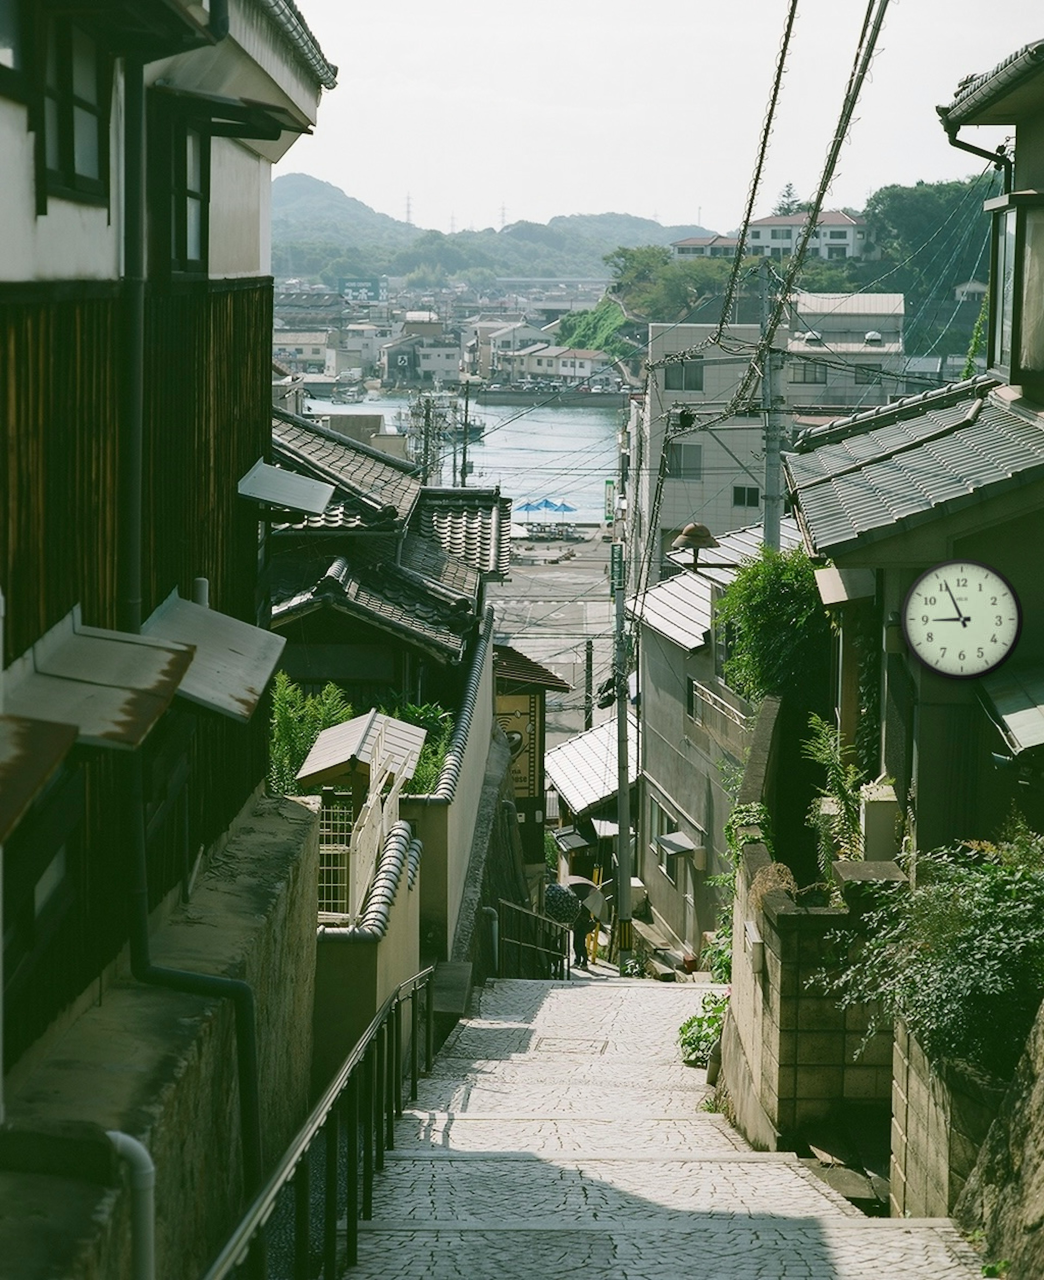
8:56
